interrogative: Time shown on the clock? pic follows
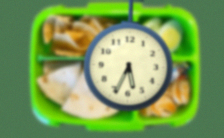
5:34
